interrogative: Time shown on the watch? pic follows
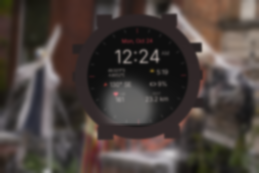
12:24
